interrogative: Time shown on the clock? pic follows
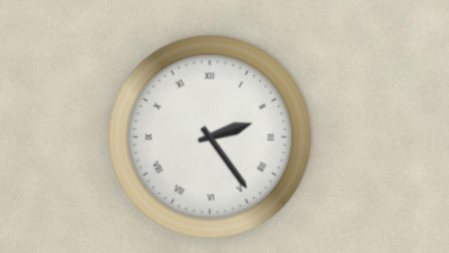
2:24
